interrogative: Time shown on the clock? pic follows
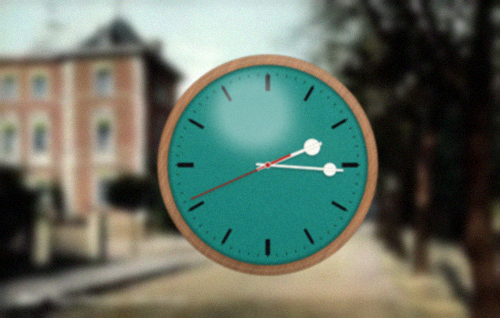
2:15:41
